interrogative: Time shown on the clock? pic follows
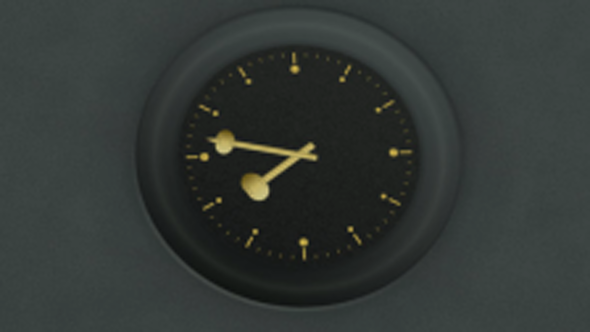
7:47
